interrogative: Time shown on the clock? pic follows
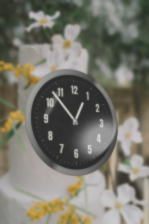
12:53
